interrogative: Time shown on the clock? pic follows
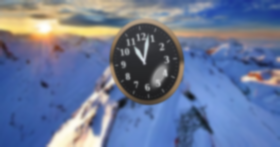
11:03
